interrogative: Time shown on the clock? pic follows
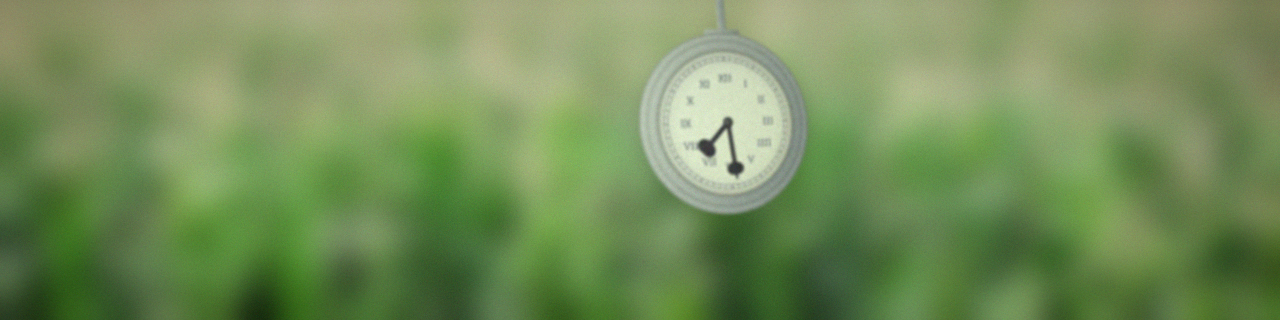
7:29
